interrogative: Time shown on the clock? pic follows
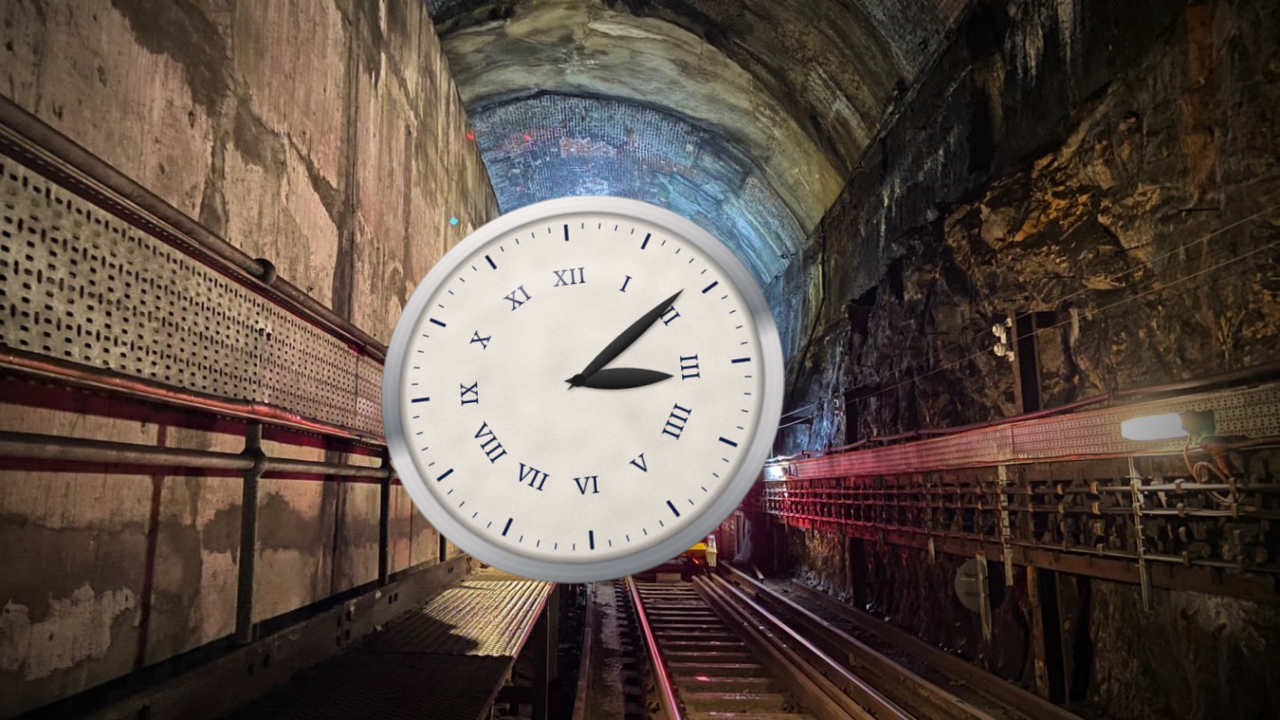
3:09
